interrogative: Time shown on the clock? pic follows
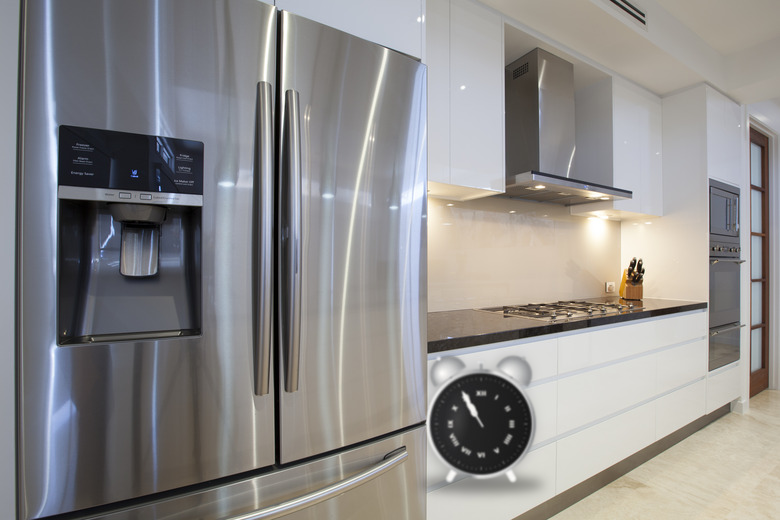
10:55
